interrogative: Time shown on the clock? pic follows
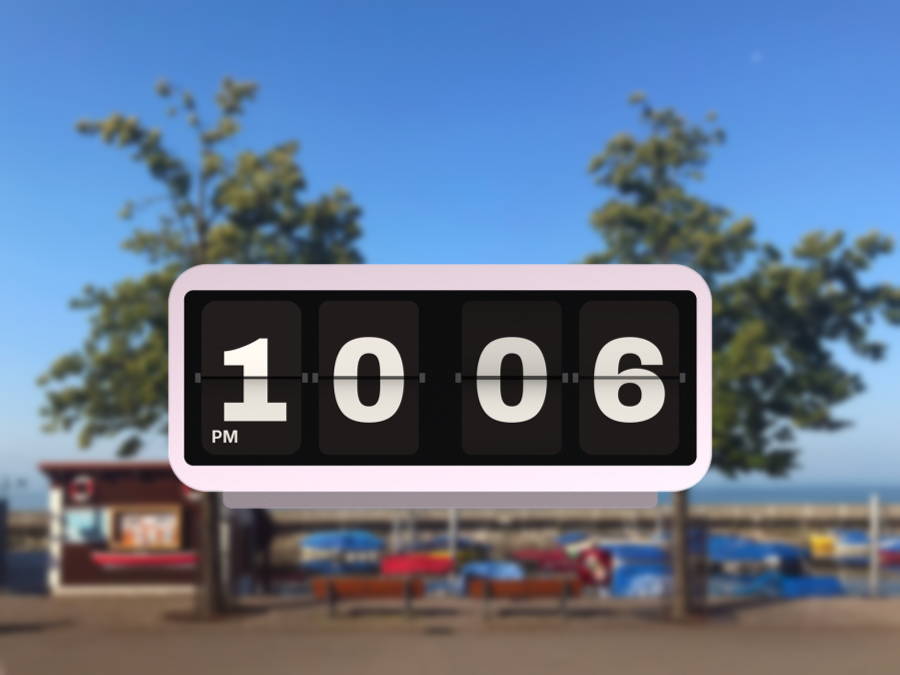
10:06
